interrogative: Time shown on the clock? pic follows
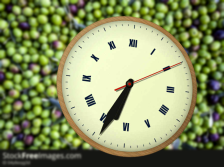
6:34:10
